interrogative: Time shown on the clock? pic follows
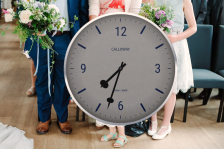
7:33
